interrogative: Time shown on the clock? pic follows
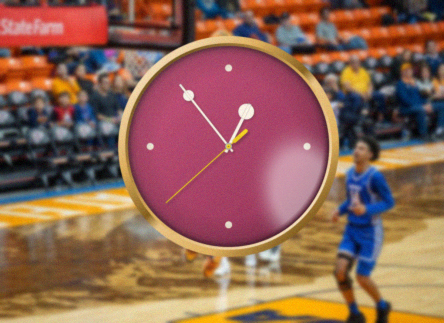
12:53:38
